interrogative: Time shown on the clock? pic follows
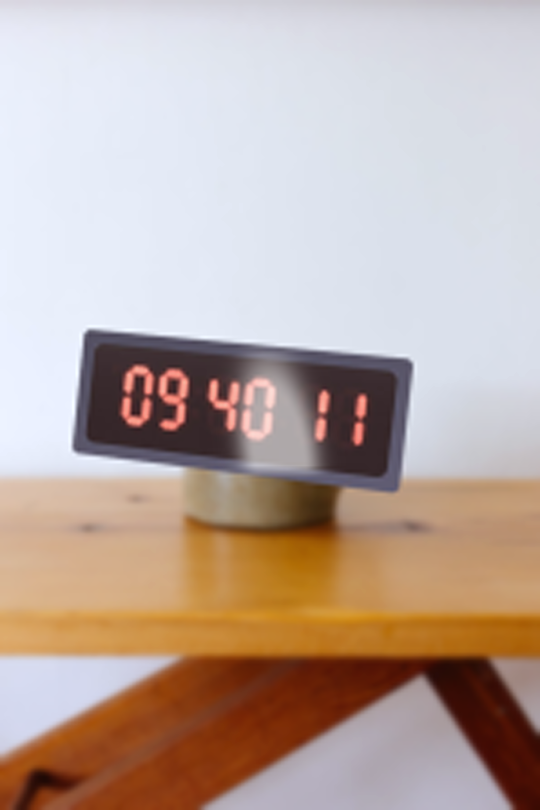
9:40:11
